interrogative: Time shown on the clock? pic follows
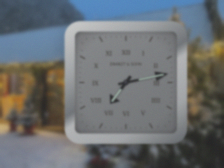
7:13
